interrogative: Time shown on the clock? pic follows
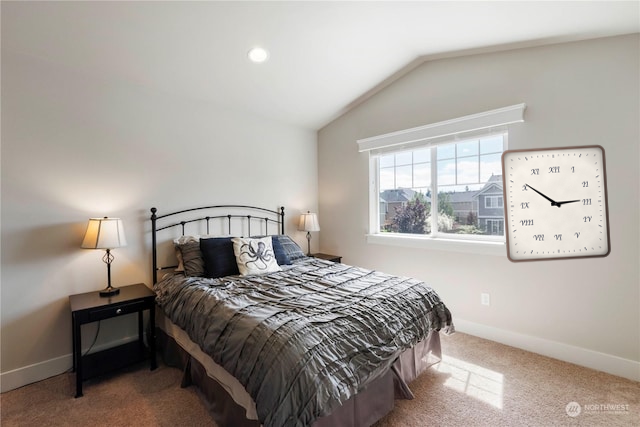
2:51
